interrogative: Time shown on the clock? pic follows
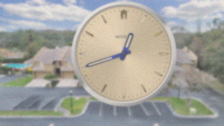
12:42
